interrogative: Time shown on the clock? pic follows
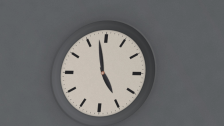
4:58
